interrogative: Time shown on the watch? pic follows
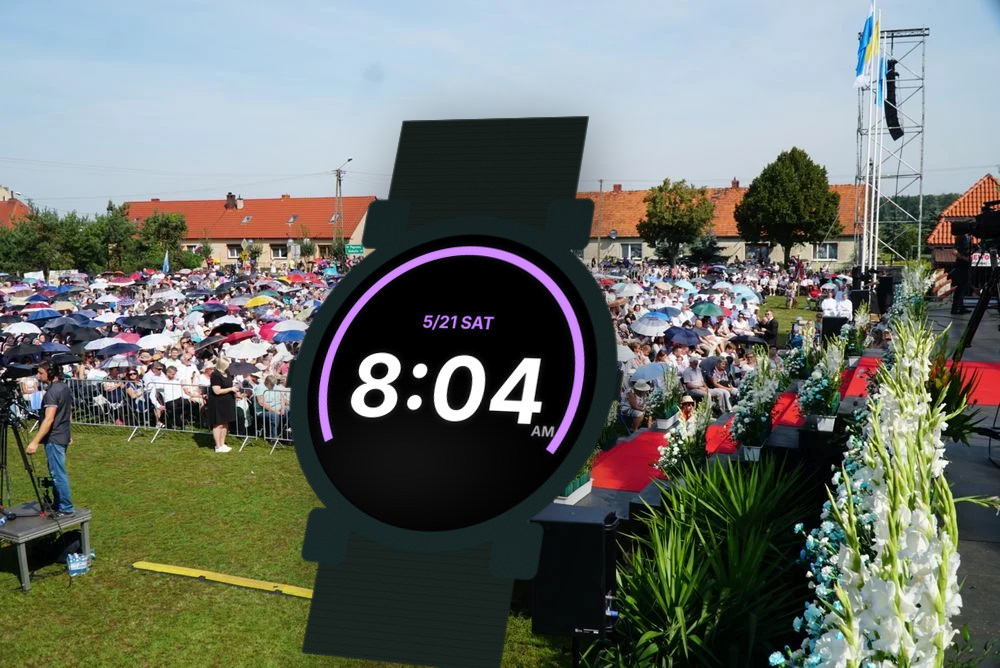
8:04
